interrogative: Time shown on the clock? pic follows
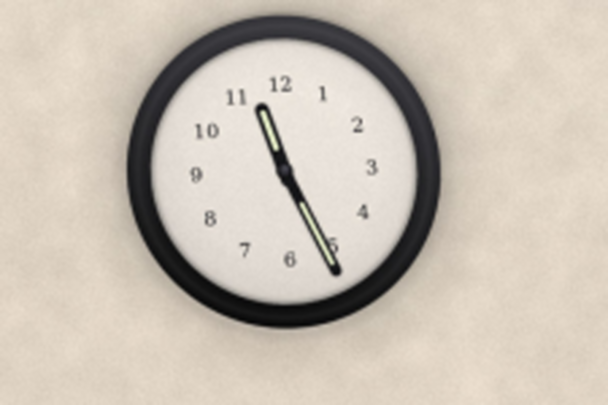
11:26
